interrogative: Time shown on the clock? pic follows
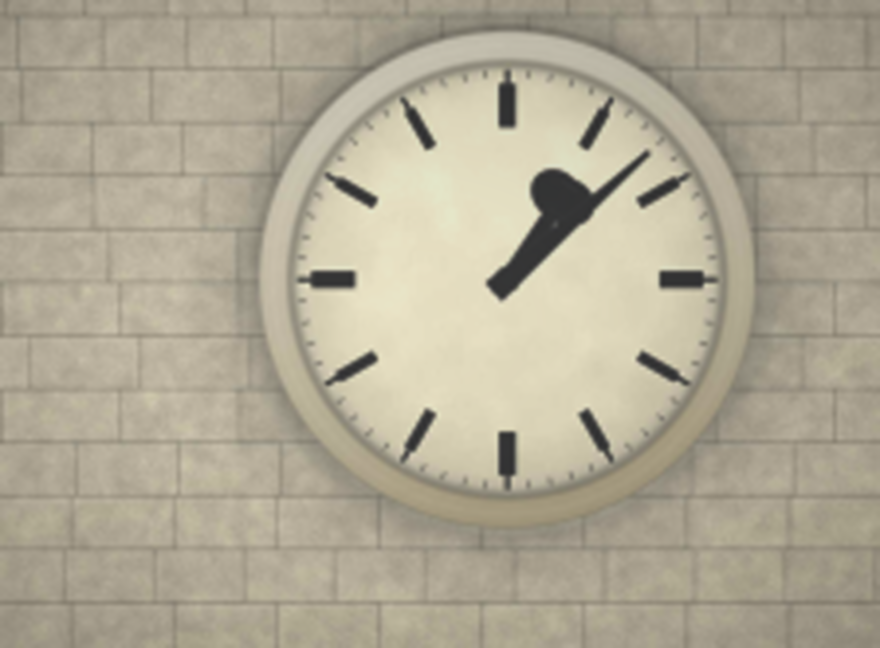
1:08
